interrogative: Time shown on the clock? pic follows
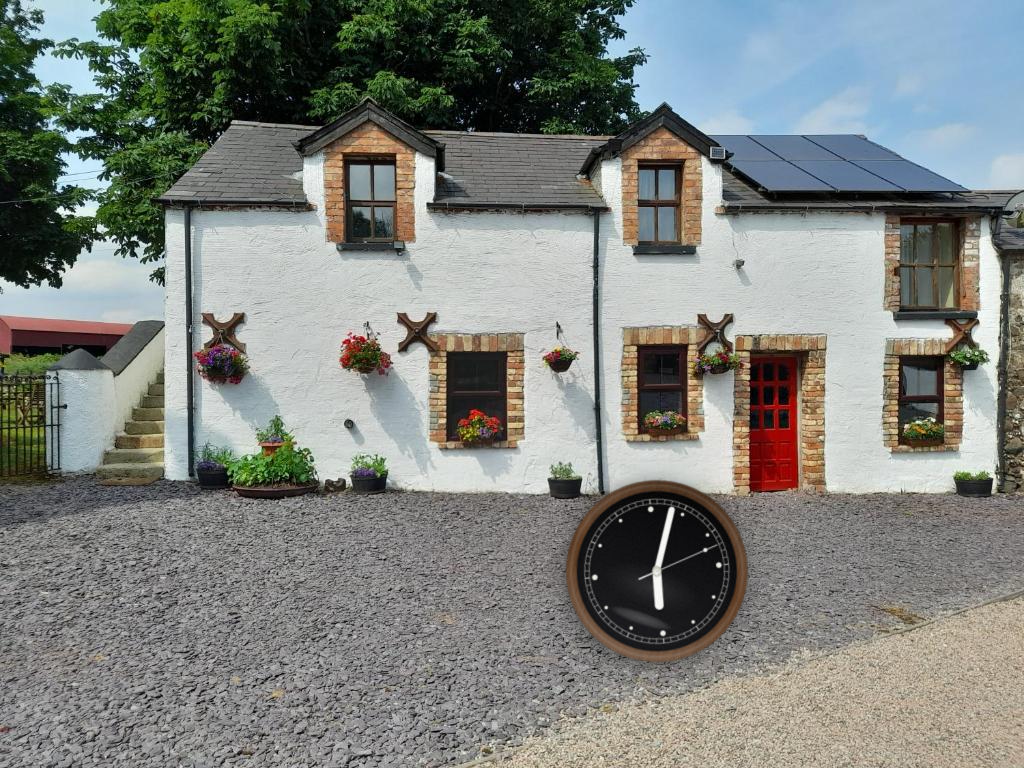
6:03:12
